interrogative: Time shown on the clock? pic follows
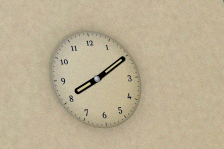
8:10
